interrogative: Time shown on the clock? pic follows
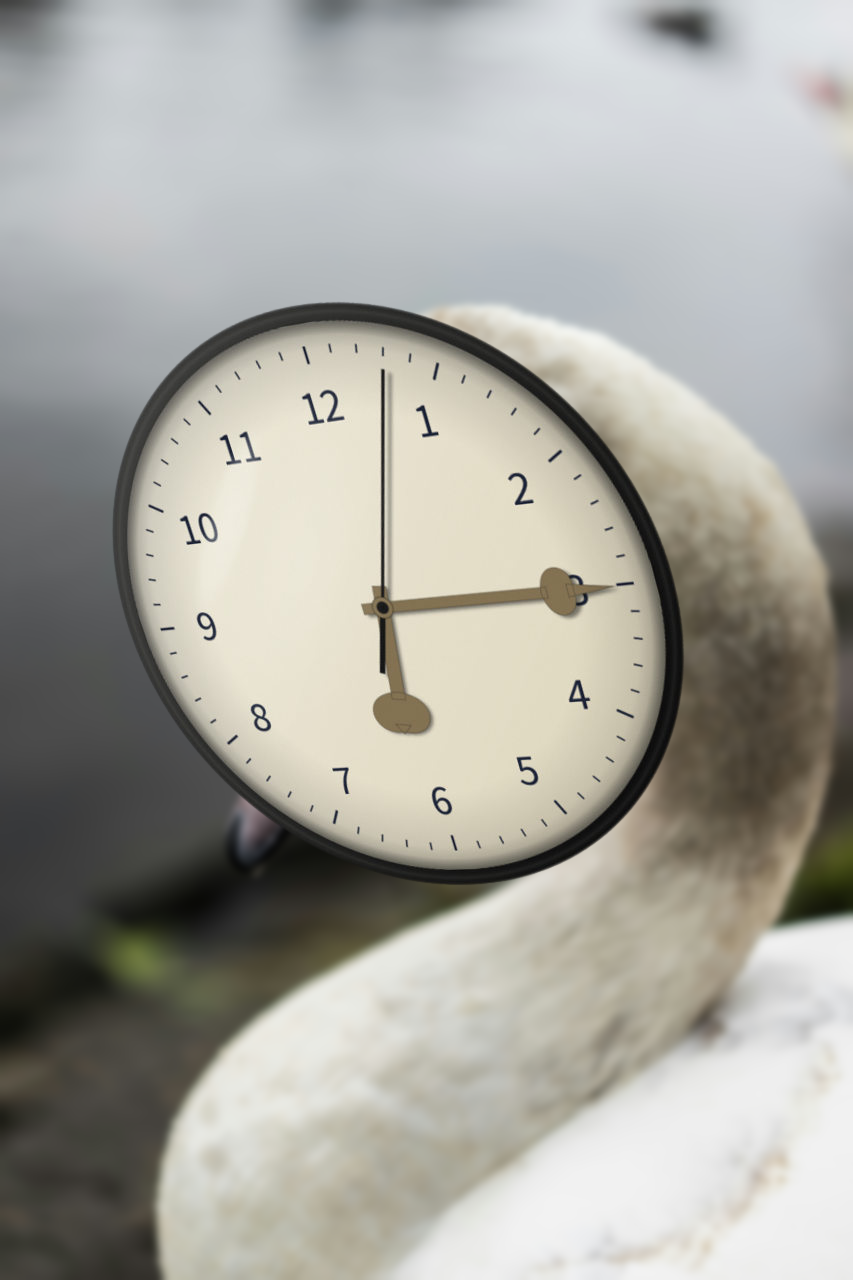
6:15:03
